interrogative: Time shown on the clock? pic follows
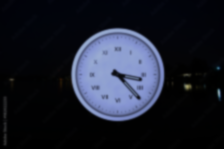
3:23
